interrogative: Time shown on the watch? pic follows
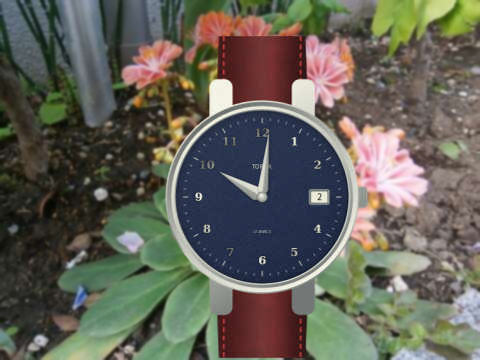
10:01
